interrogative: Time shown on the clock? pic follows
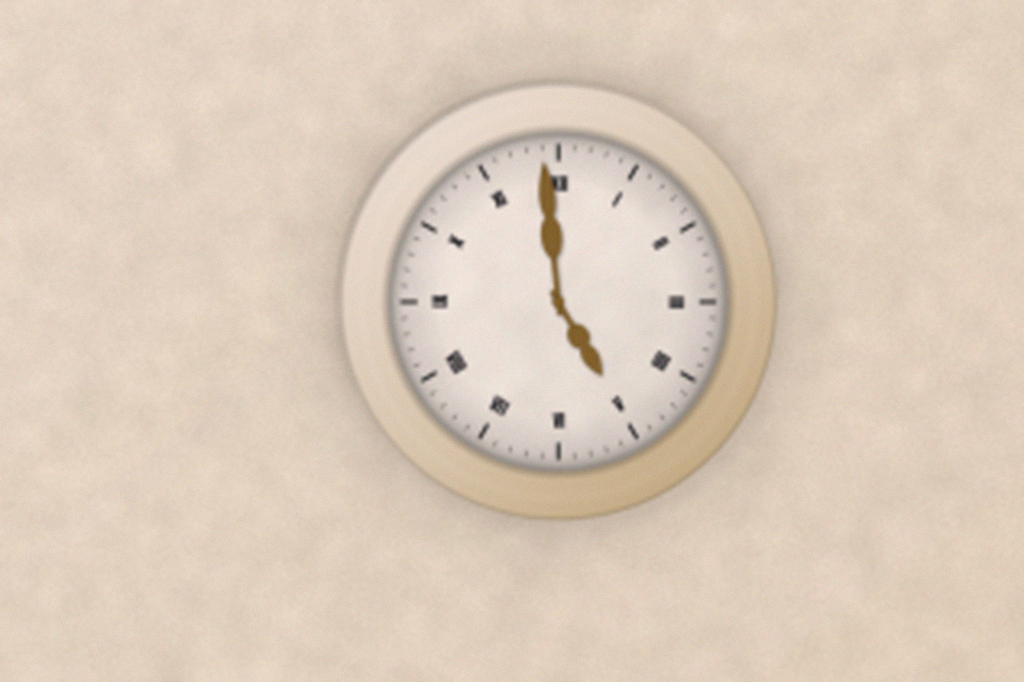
4:59
